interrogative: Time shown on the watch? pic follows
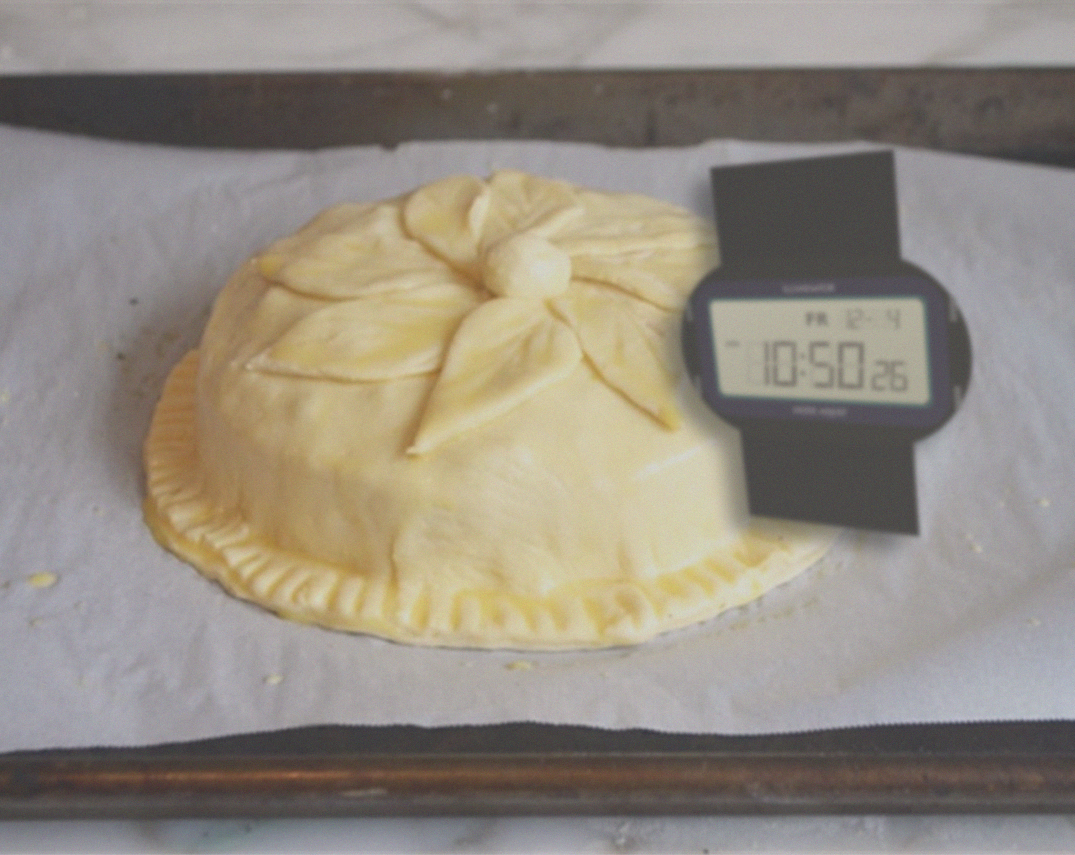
10:50:26
